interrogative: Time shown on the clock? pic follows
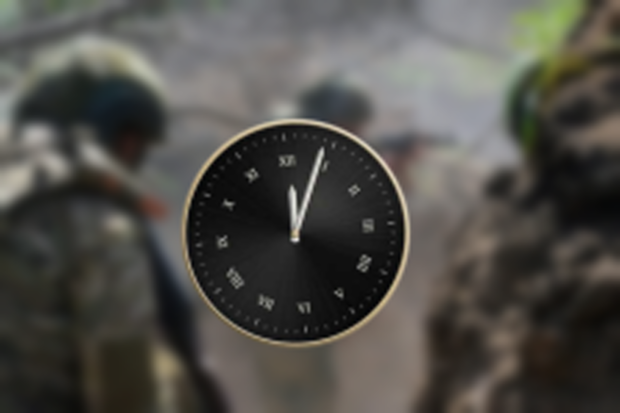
12:04
